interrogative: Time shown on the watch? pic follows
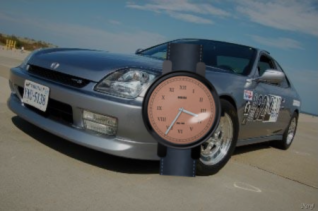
3:35
